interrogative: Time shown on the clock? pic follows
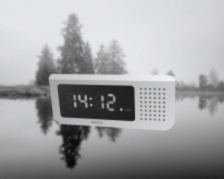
14:12
